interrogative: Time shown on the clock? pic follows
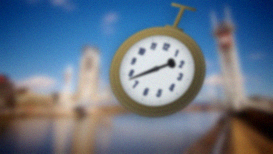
1:38
